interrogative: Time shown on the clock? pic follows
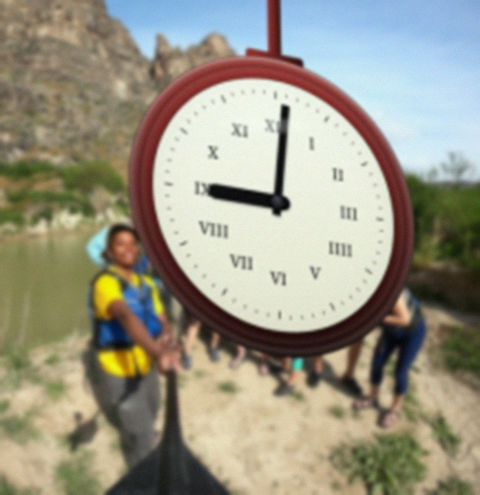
9:01
